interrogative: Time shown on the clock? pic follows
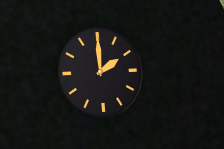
2:00
